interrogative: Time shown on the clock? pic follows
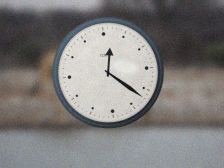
12:22
